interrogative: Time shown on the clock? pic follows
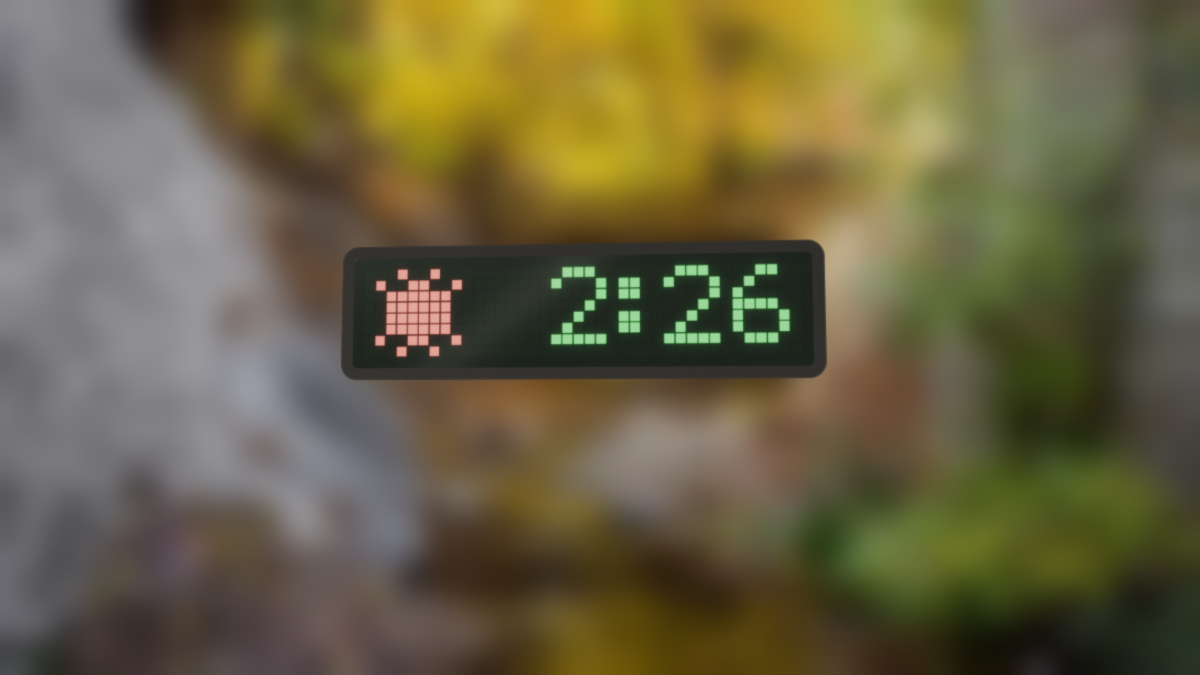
2:26
